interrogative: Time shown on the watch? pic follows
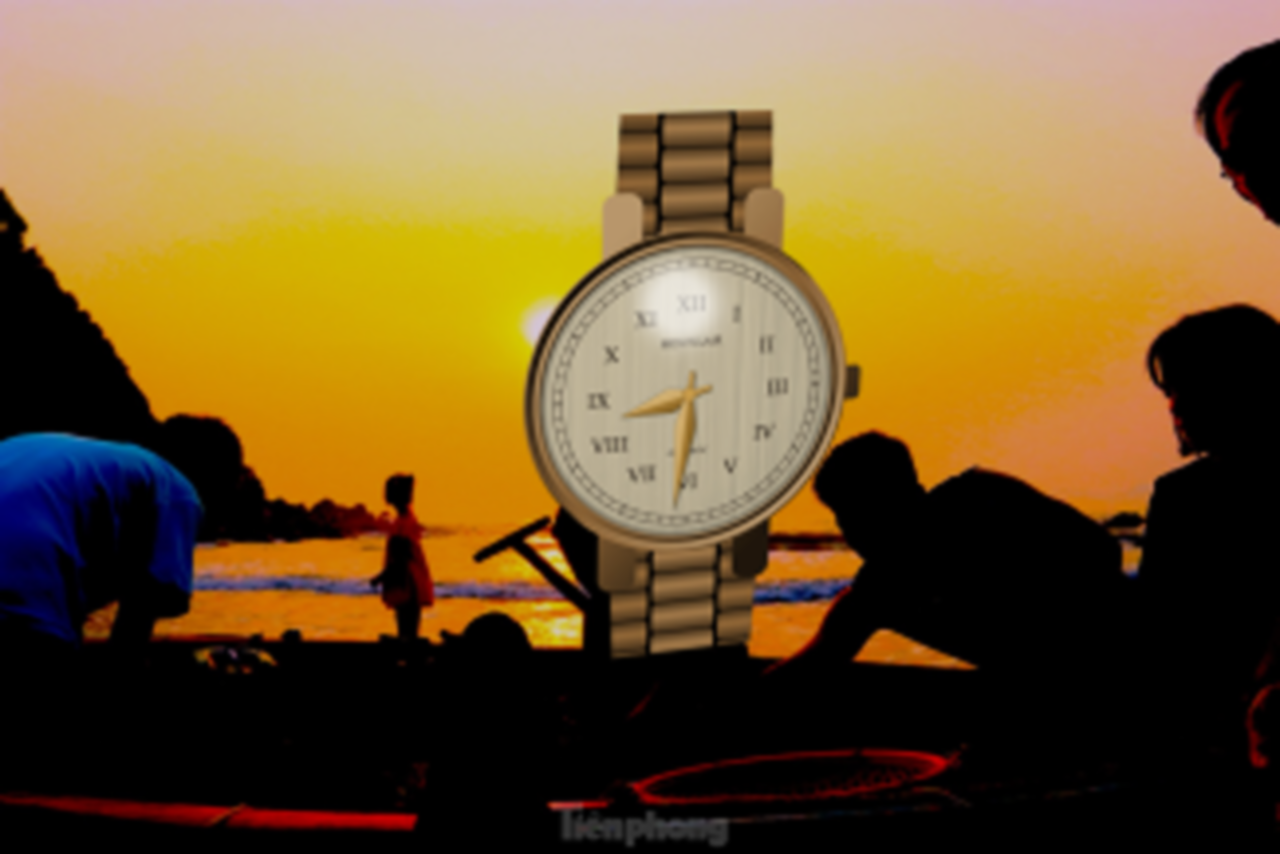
8:31
